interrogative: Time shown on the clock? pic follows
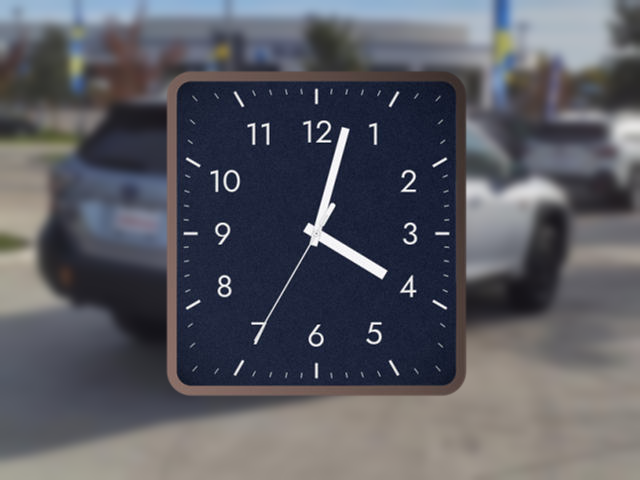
4:02:35
